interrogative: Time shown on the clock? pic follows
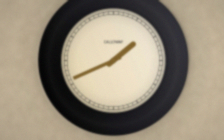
1:41
